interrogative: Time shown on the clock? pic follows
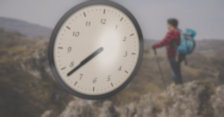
7:38
